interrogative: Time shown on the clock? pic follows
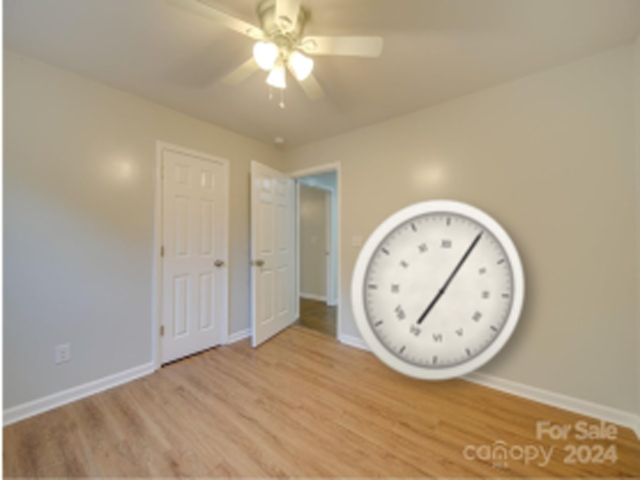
7:05
